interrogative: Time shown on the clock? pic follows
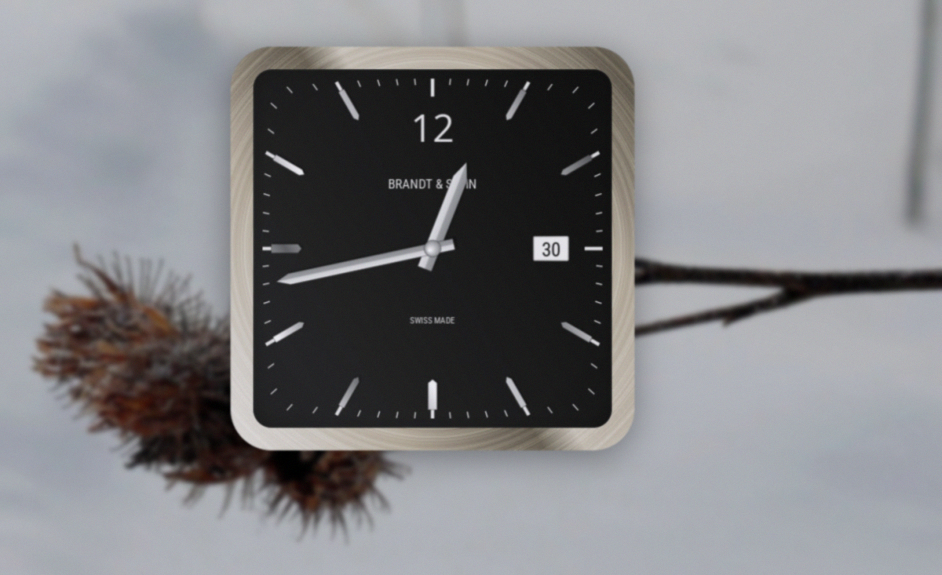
12:43
